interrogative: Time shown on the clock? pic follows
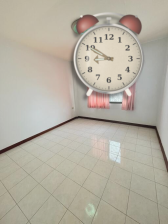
8:50
